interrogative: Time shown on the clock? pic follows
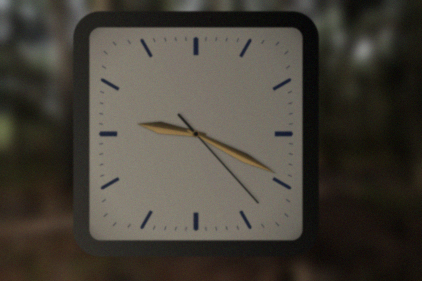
9:19:23
